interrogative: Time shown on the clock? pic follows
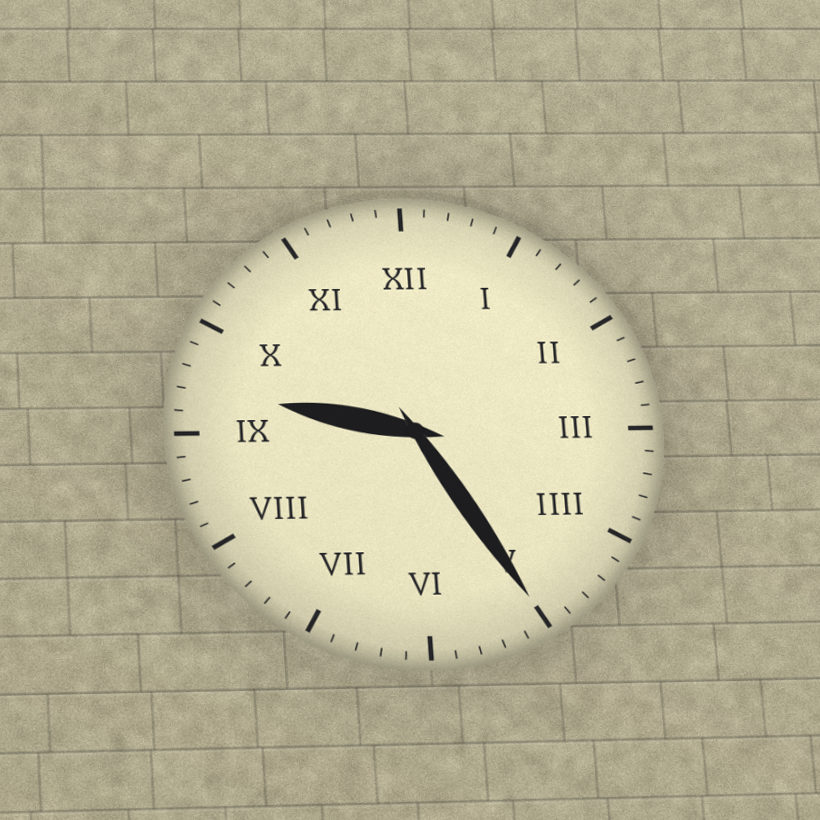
9:25
